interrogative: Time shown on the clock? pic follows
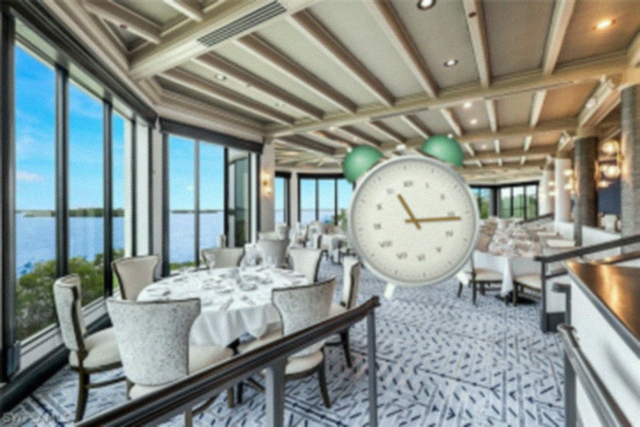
11:16
